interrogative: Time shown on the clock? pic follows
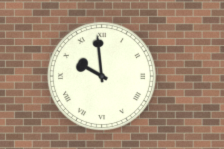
9:59
